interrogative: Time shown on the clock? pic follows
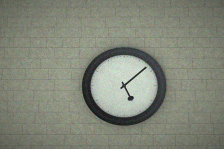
5:08
